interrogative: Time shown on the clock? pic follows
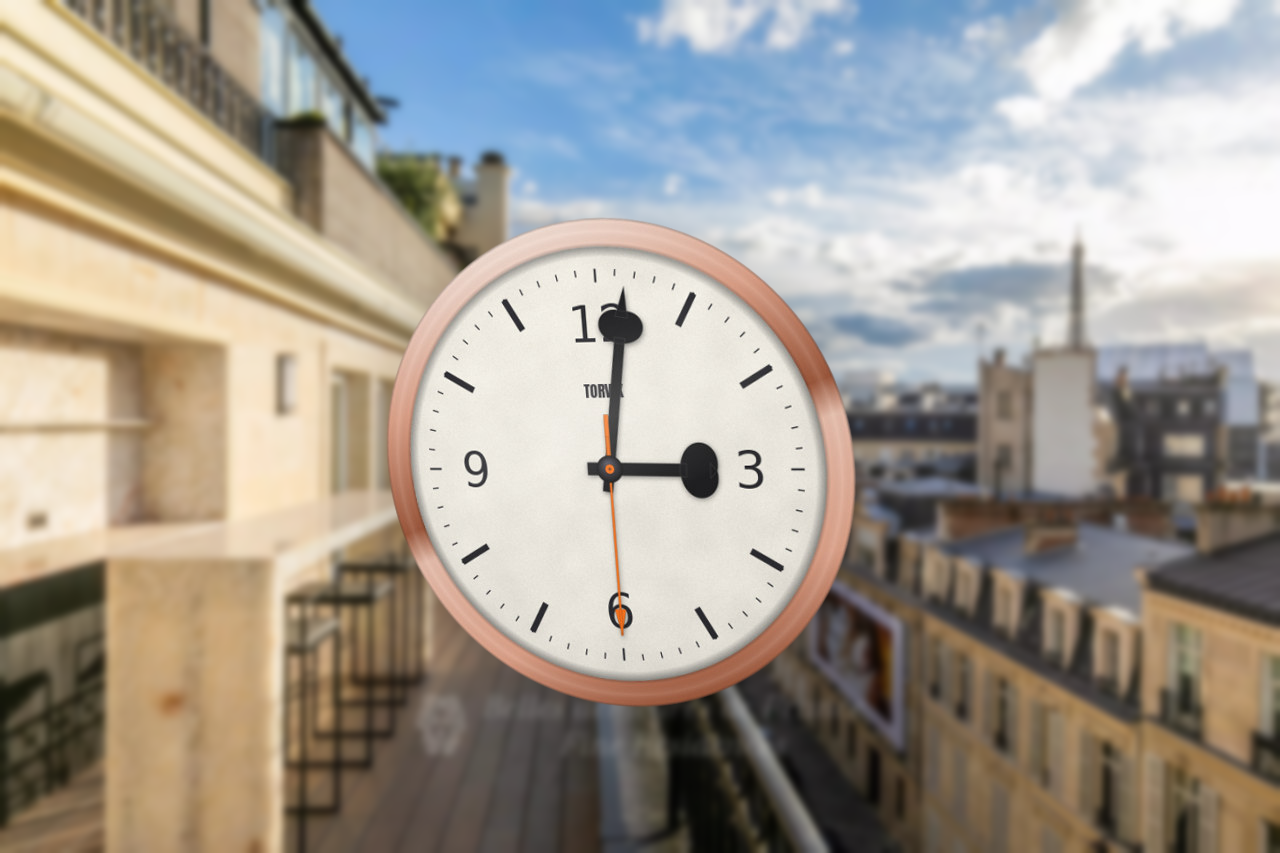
3:01:30
